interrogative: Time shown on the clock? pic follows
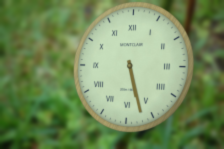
5:27
